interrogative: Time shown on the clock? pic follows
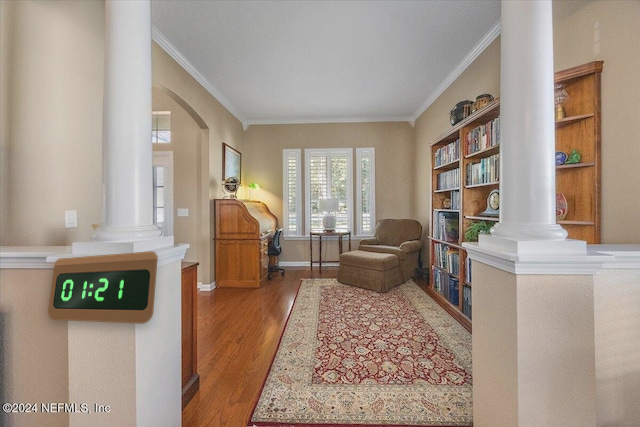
1:21
